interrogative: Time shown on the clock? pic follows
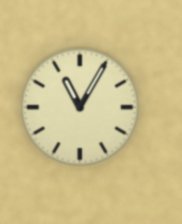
11:05
